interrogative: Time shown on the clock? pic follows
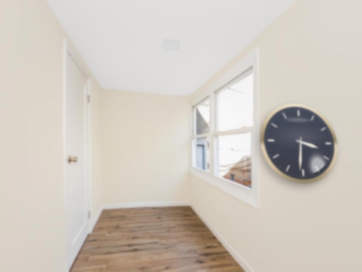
3:31
